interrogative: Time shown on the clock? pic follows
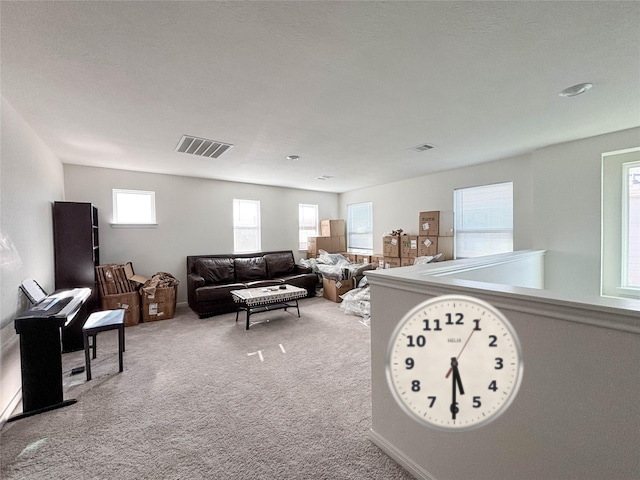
5:30:05
